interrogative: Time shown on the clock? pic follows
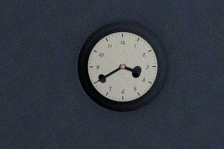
3:40
